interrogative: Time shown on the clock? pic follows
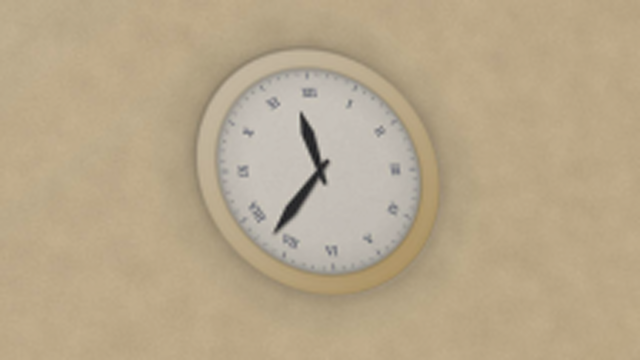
11:37
